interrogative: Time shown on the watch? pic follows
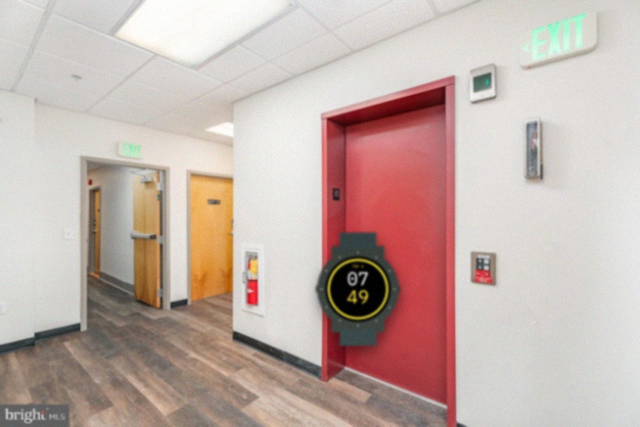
7:49
